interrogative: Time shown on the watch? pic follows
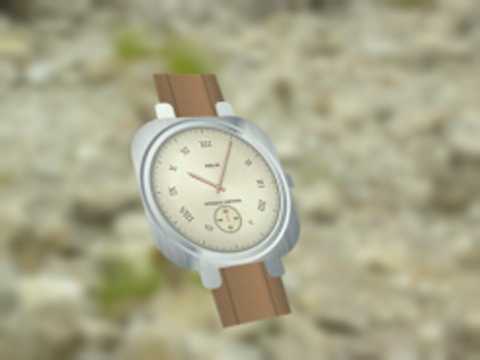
10:05
